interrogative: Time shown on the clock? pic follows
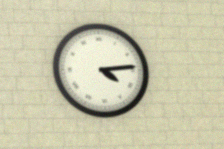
4:14
